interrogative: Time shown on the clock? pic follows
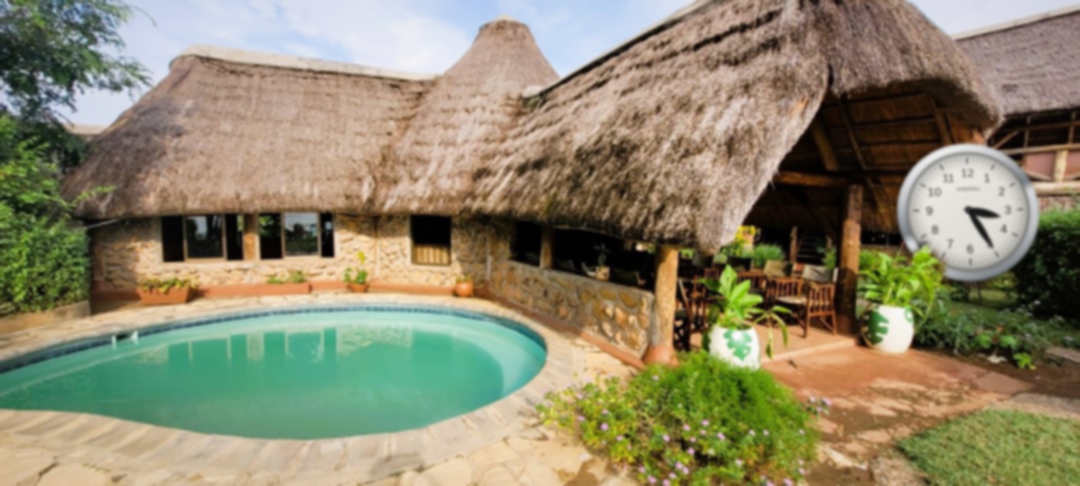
3:25
